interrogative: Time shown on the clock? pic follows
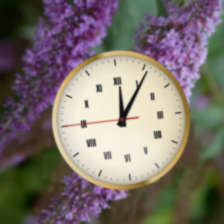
12:05:45
